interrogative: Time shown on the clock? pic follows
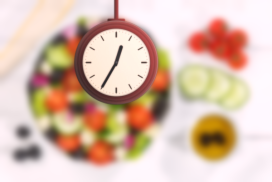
12:35
